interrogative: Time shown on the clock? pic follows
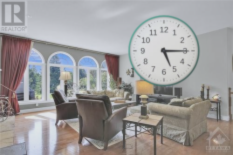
5:15
